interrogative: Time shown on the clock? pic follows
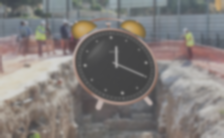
12:20
